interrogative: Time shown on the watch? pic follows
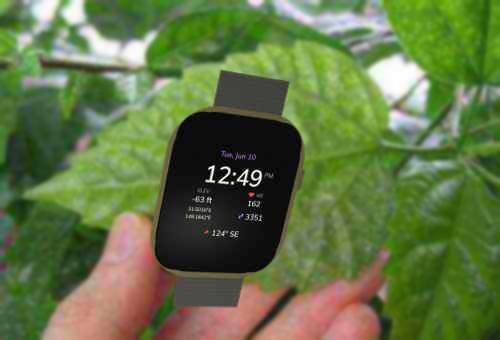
12:49
